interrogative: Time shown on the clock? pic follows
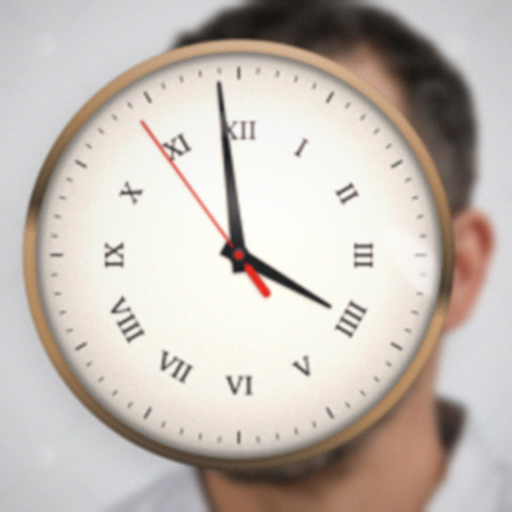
3:58:54
